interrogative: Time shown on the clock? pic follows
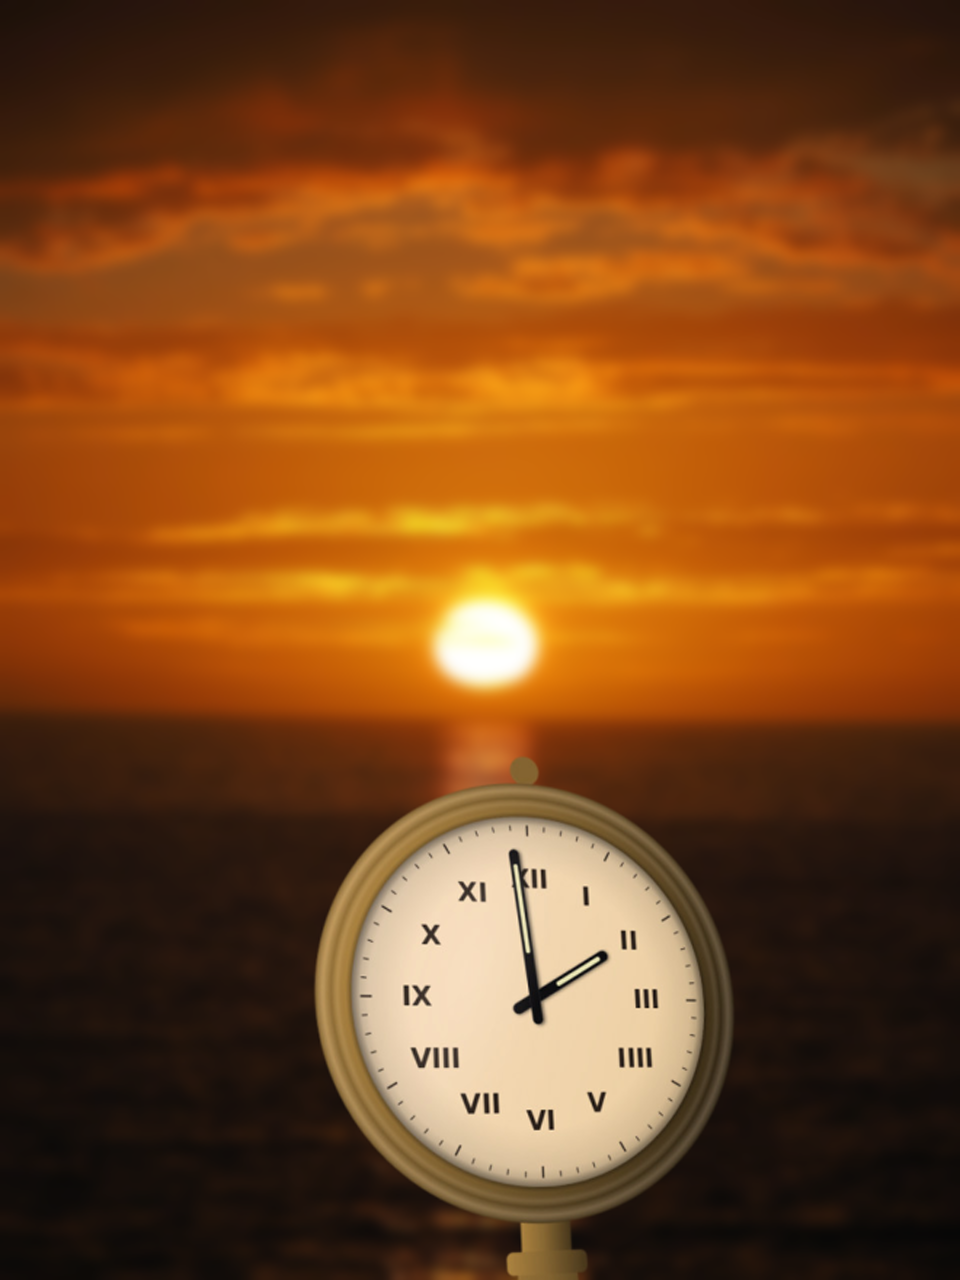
1:59
